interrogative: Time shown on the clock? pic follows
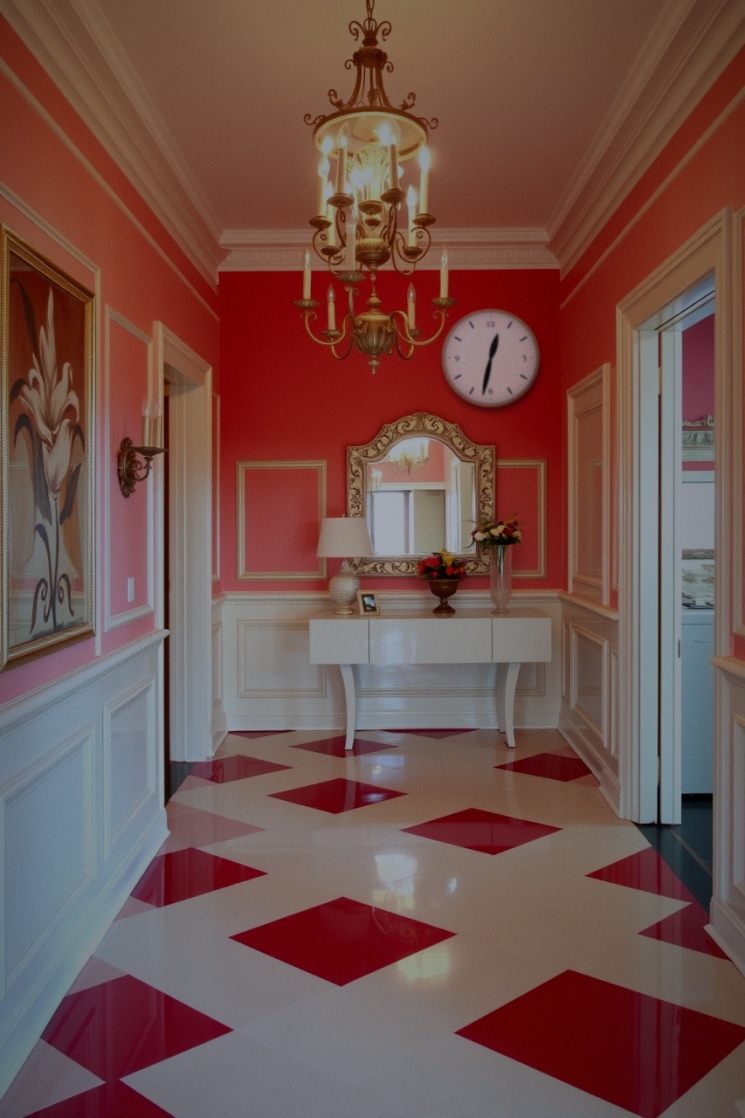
12:32
